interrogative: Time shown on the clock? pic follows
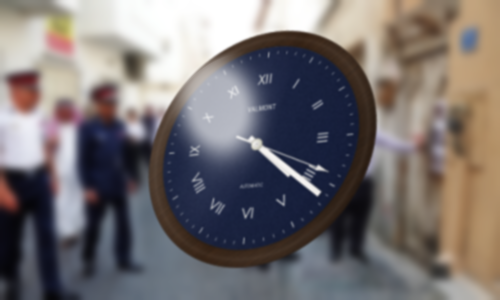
4:21:19
